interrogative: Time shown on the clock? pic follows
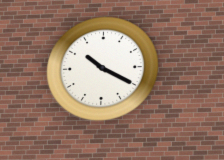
10:20
